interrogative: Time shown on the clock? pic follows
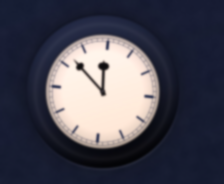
11:52
